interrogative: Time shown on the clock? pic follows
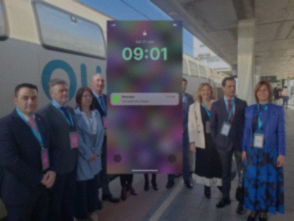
9:01
